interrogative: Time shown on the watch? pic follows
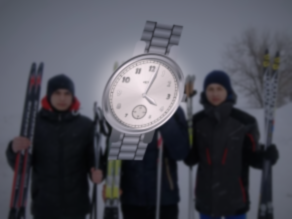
4:02
